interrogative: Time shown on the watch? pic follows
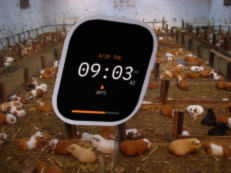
9:03
